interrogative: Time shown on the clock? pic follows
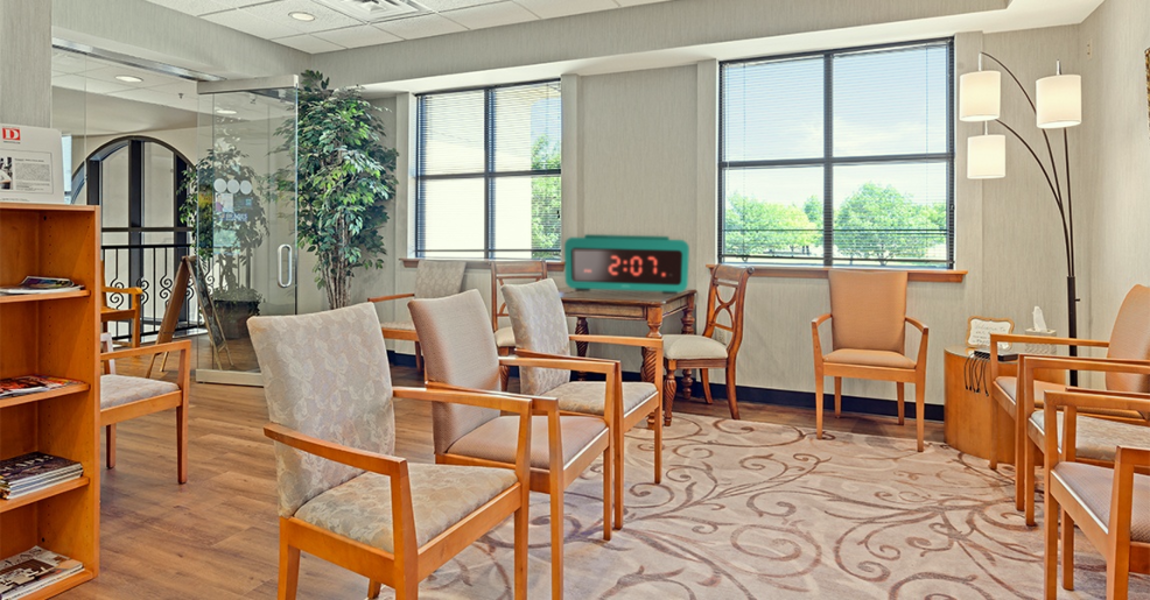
2:07
